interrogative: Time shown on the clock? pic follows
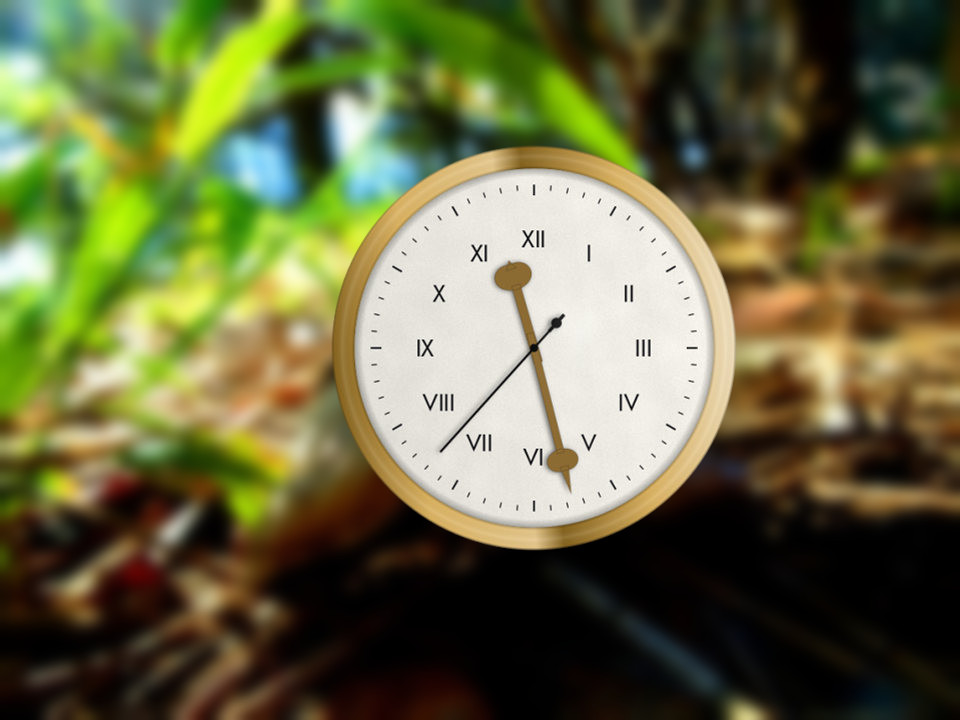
11:27:37
